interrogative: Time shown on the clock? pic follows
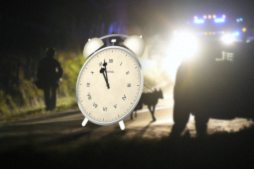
10:57
